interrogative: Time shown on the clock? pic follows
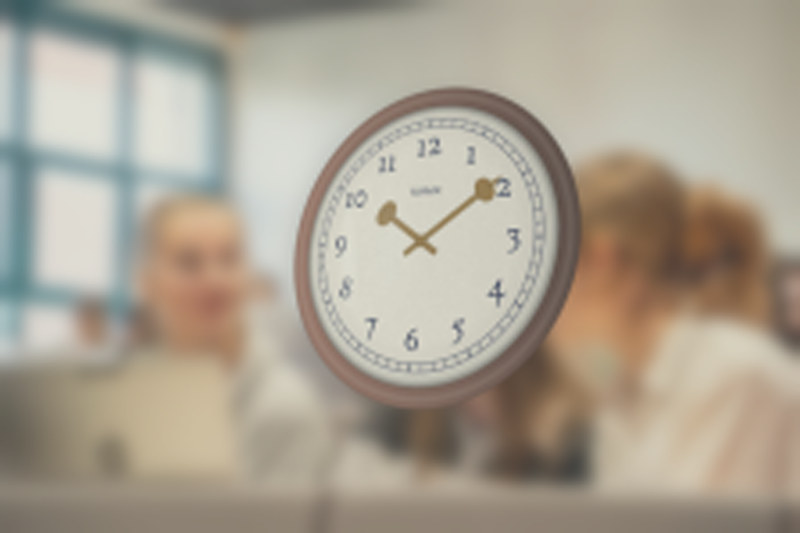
10:09
